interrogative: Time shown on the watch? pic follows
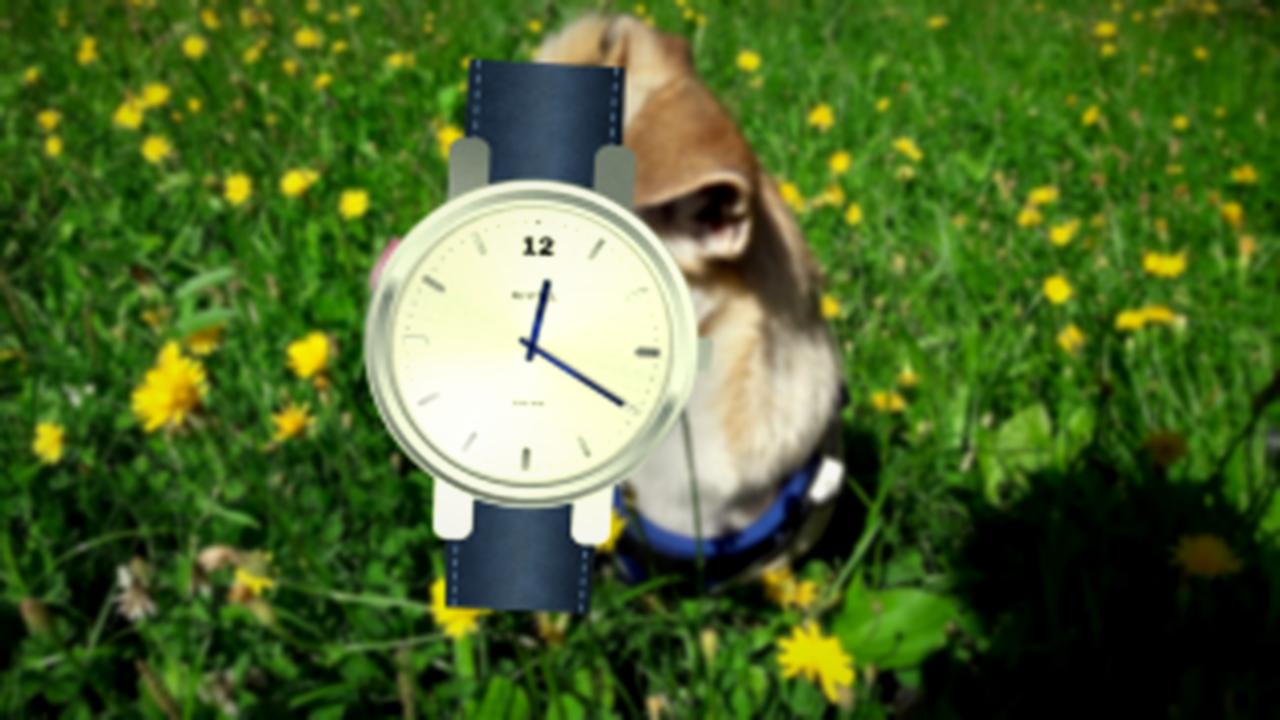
12:20
